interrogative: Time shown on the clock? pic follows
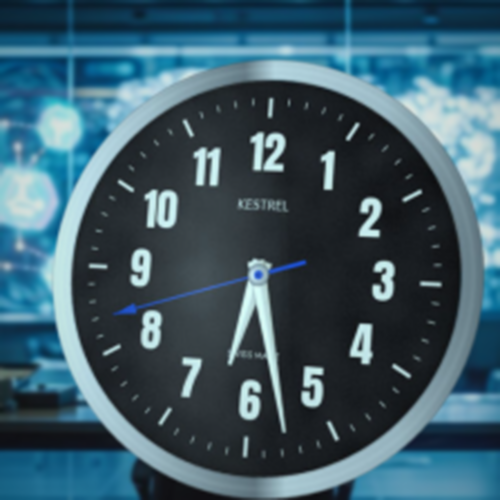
6:27:42
